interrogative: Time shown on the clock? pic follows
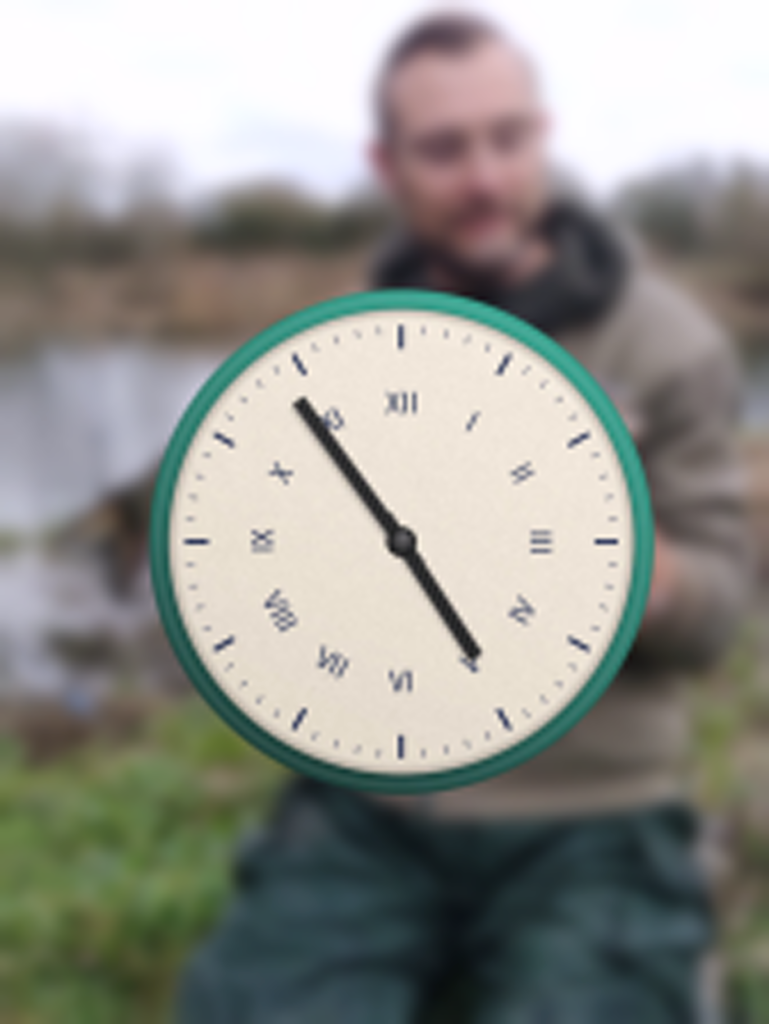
4:54
